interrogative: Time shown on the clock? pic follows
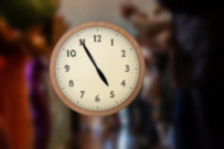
4:55
